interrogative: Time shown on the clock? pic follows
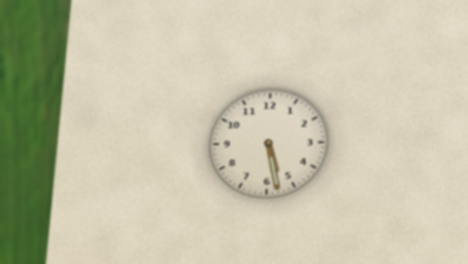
5:28
